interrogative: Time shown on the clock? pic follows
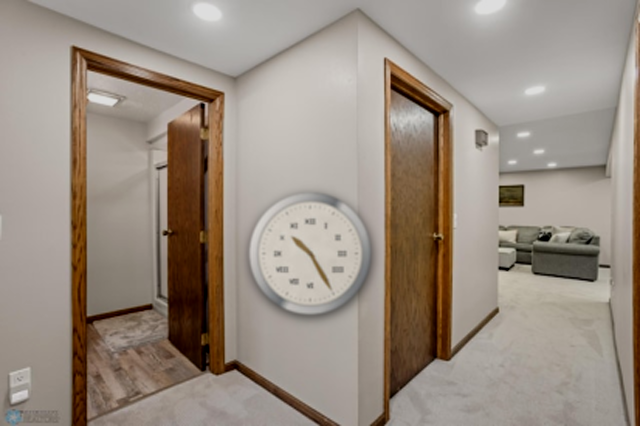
10:25
